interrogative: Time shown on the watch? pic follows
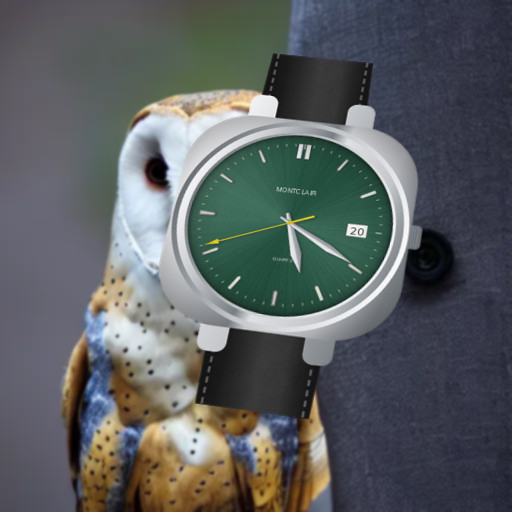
5:19:41
